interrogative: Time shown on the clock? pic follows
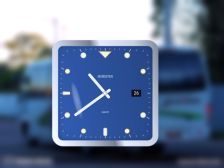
10:39
